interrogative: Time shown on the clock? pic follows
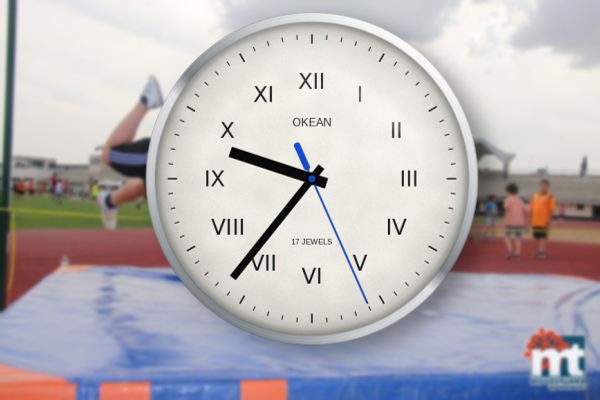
9:36:26
